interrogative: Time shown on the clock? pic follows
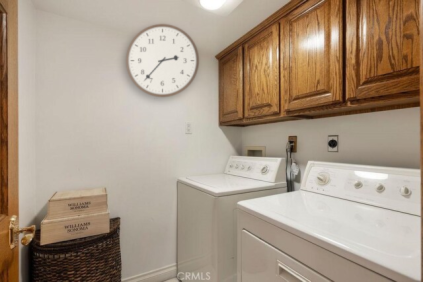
2:37
